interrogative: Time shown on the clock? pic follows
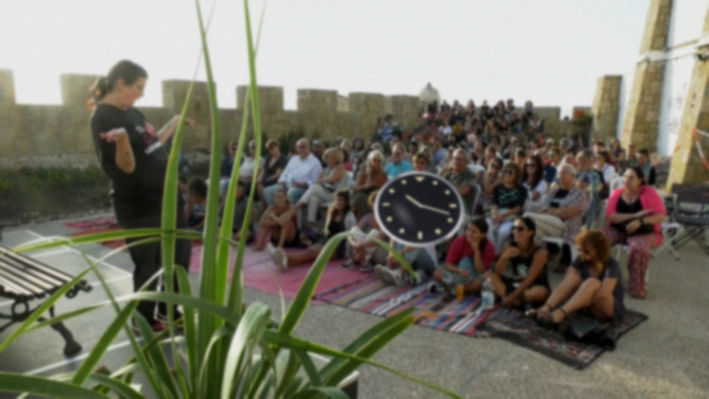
10:18
